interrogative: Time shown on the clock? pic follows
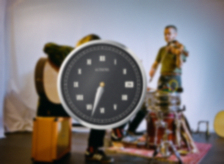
6:33
